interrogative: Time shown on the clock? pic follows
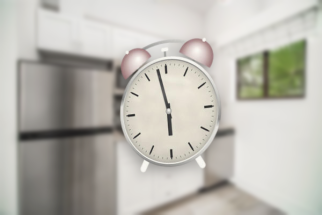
5:58
